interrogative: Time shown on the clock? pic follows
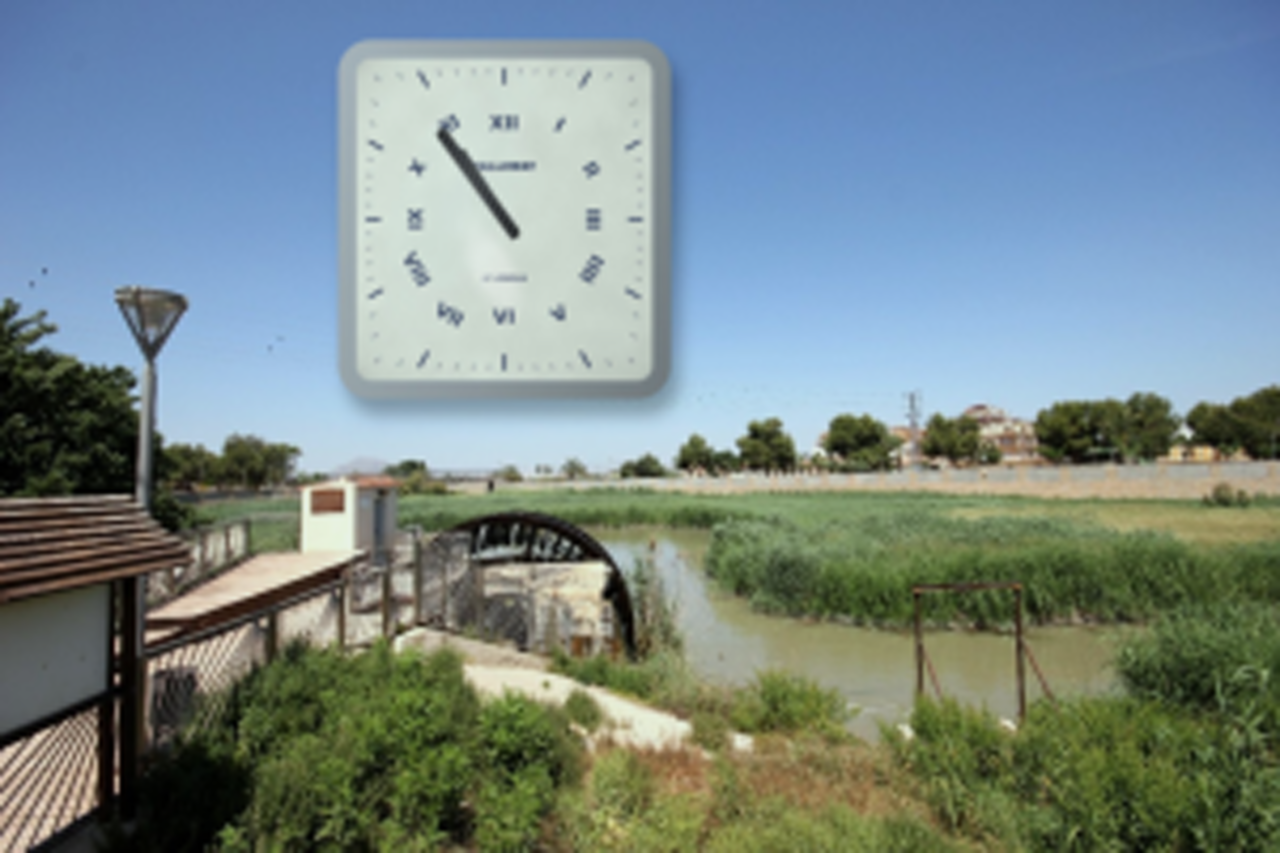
10:54
